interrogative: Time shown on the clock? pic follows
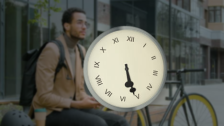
5:26
